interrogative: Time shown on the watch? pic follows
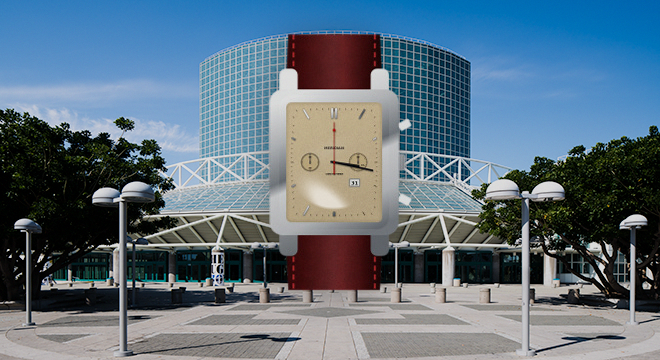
3:17
